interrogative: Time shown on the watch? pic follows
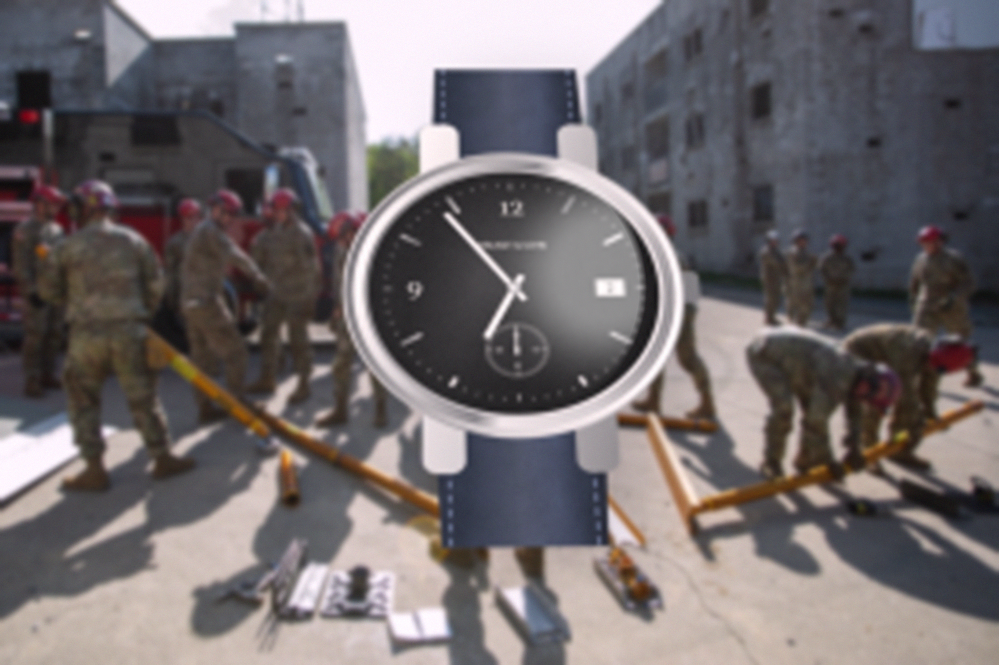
6:54
